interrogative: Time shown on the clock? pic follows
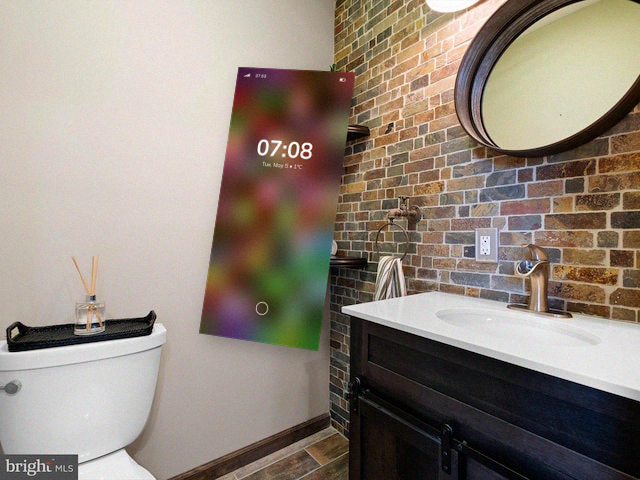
7:08
